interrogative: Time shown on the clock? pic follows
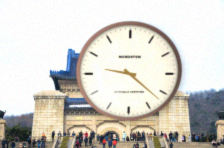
9:22
